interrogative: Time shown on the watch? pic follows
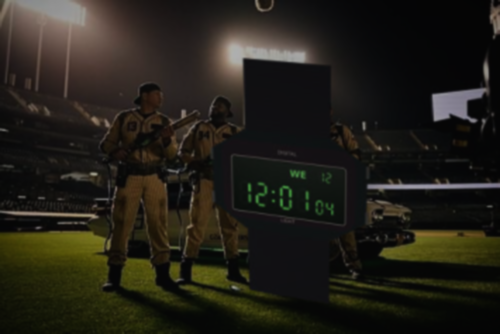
12:01:04
